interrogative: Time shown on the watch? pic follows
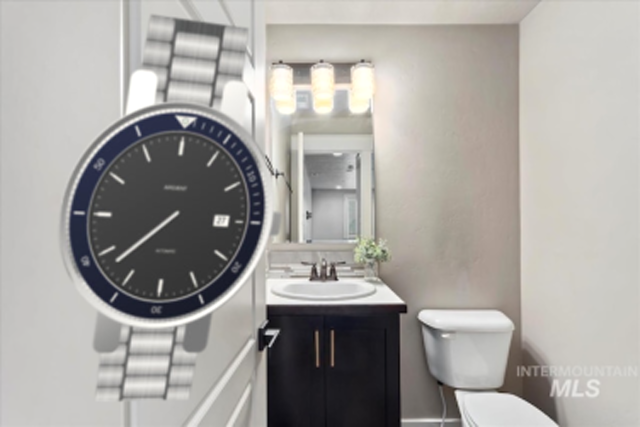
7:38
